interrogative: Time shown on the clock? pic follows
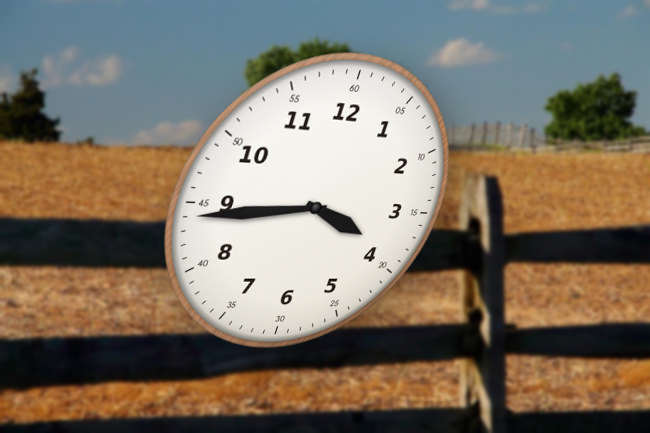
3:44
